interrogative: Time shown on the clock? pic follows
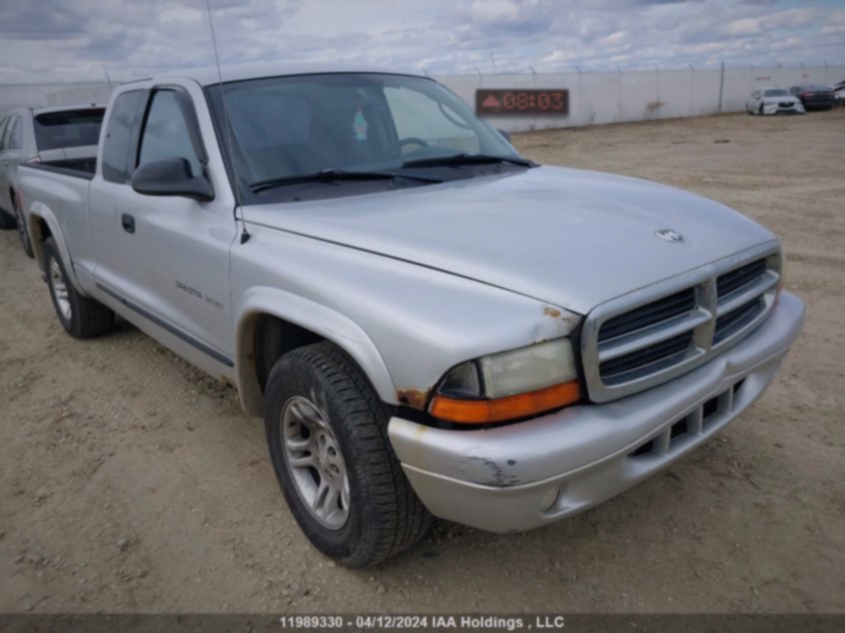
8:03
